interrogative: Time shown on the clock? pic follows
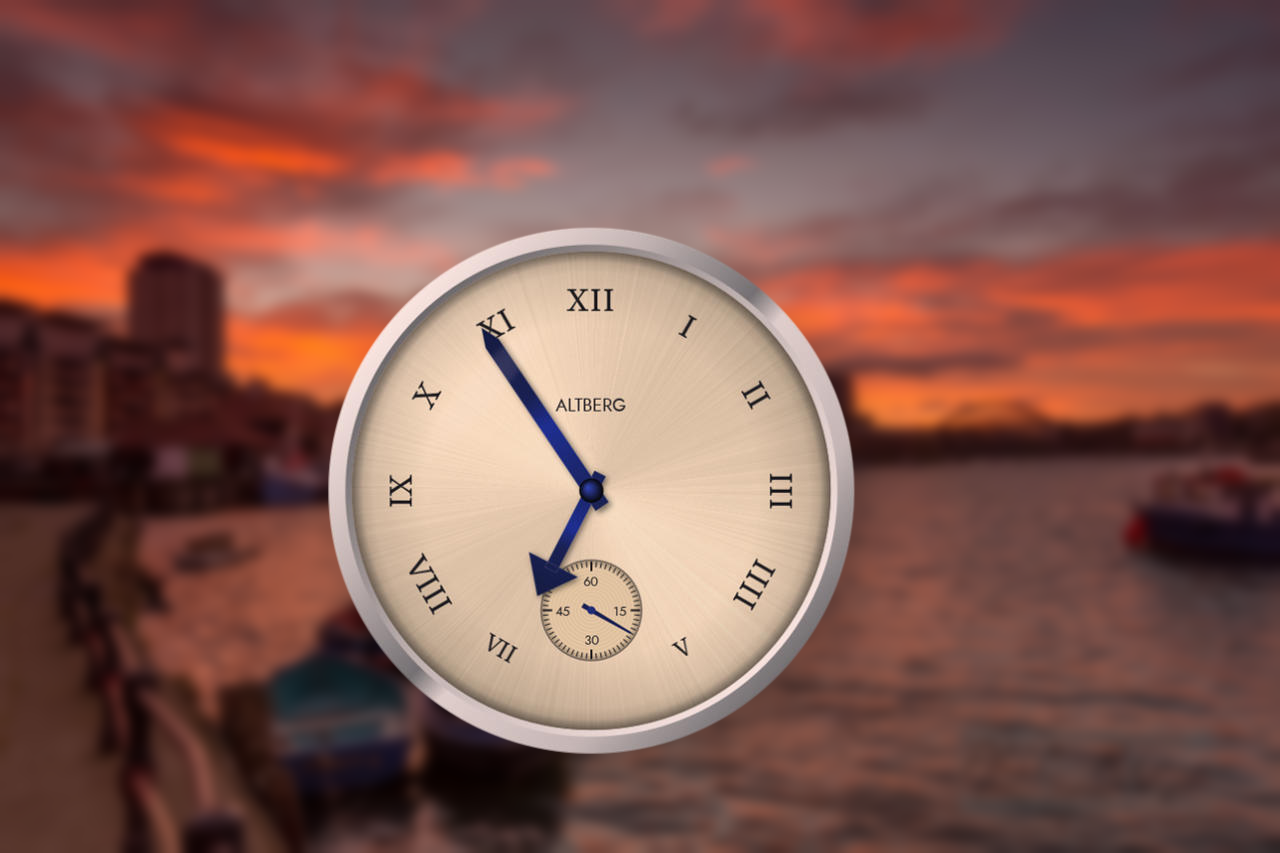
6:54:20
